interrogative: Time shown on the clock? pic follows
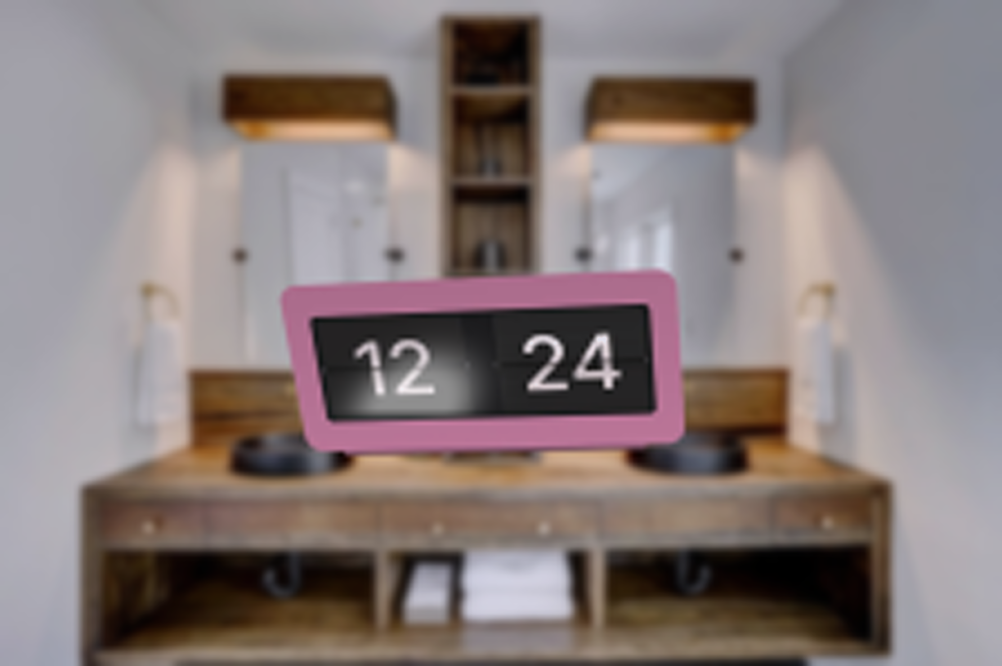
12:24
